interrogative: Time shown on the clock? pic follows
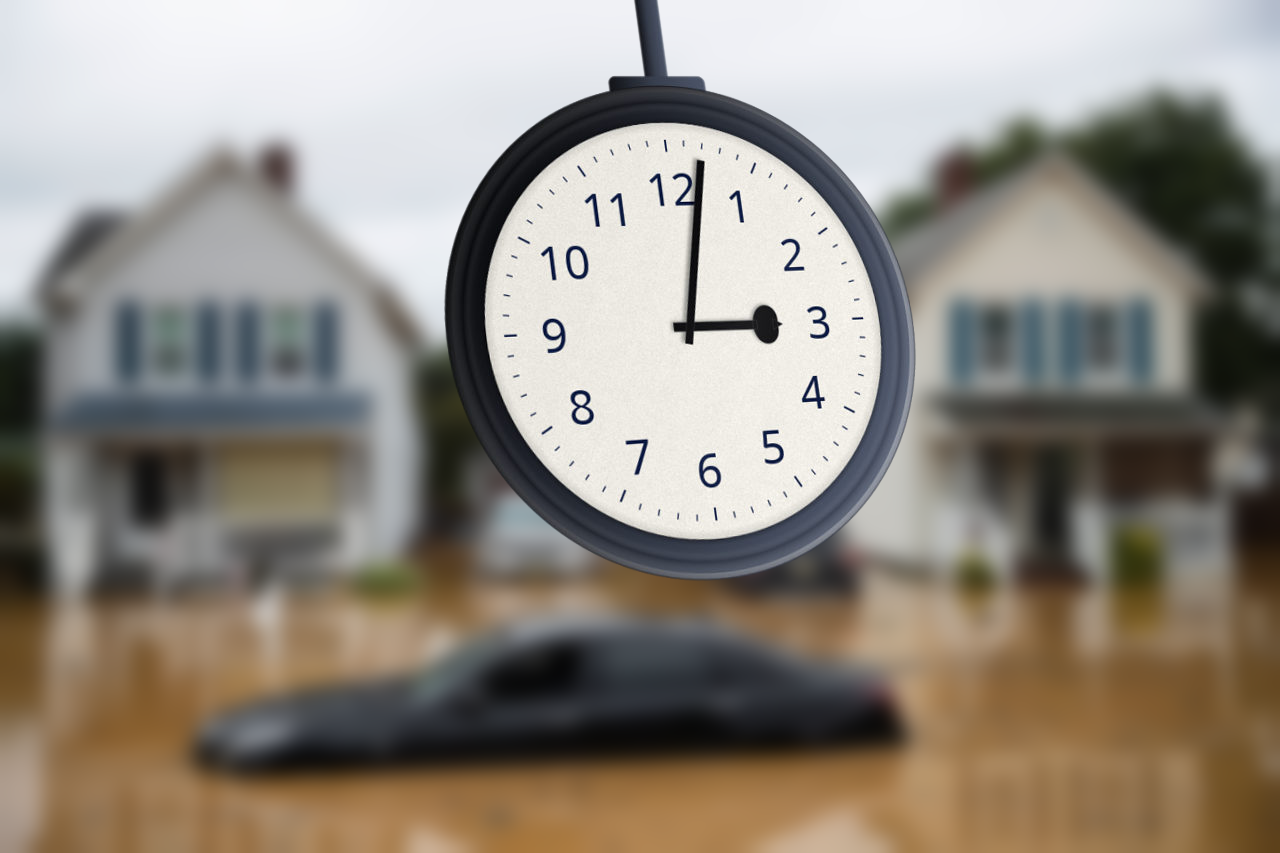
3:02
